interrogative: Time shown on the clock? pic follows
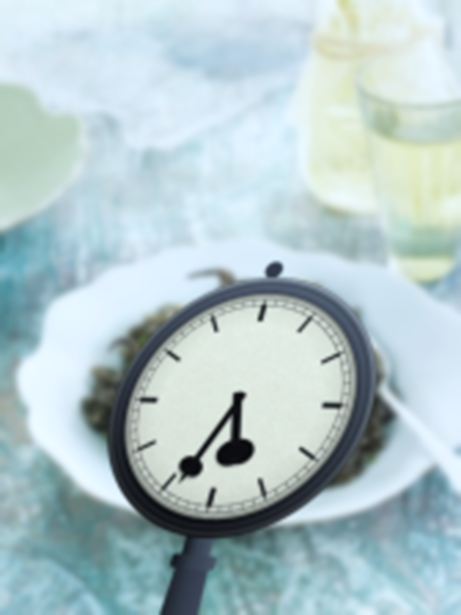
5:34
